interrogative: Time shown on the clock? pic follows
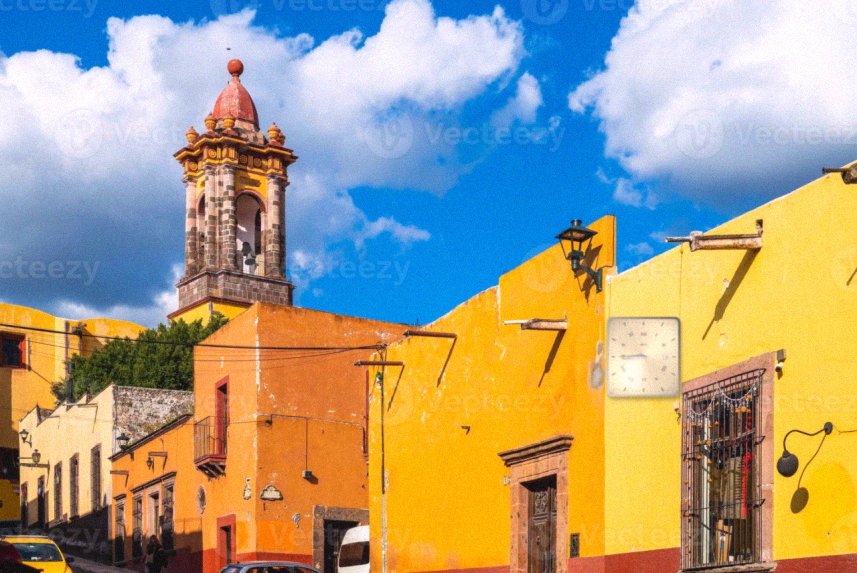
8:45
